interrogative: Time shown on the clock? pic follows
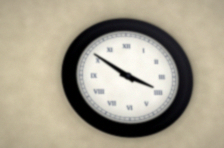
3:51
